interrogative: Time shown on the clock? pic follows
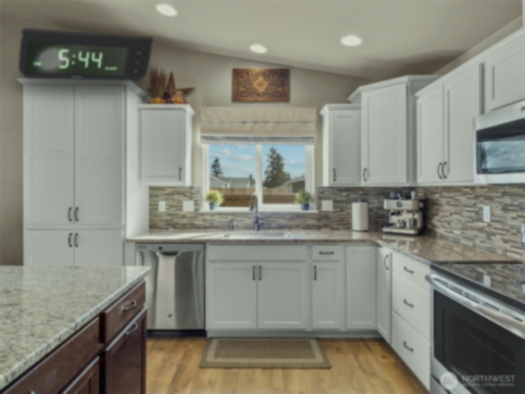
5:44
